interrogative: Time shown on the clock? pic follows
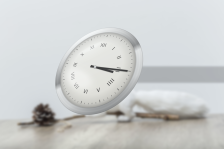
3:15
